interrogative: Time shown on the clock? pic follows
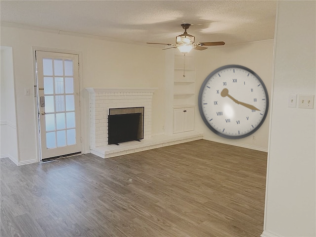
10:19
